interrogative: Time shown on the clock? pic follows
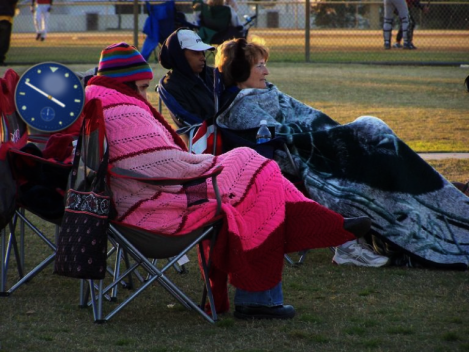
3:49
